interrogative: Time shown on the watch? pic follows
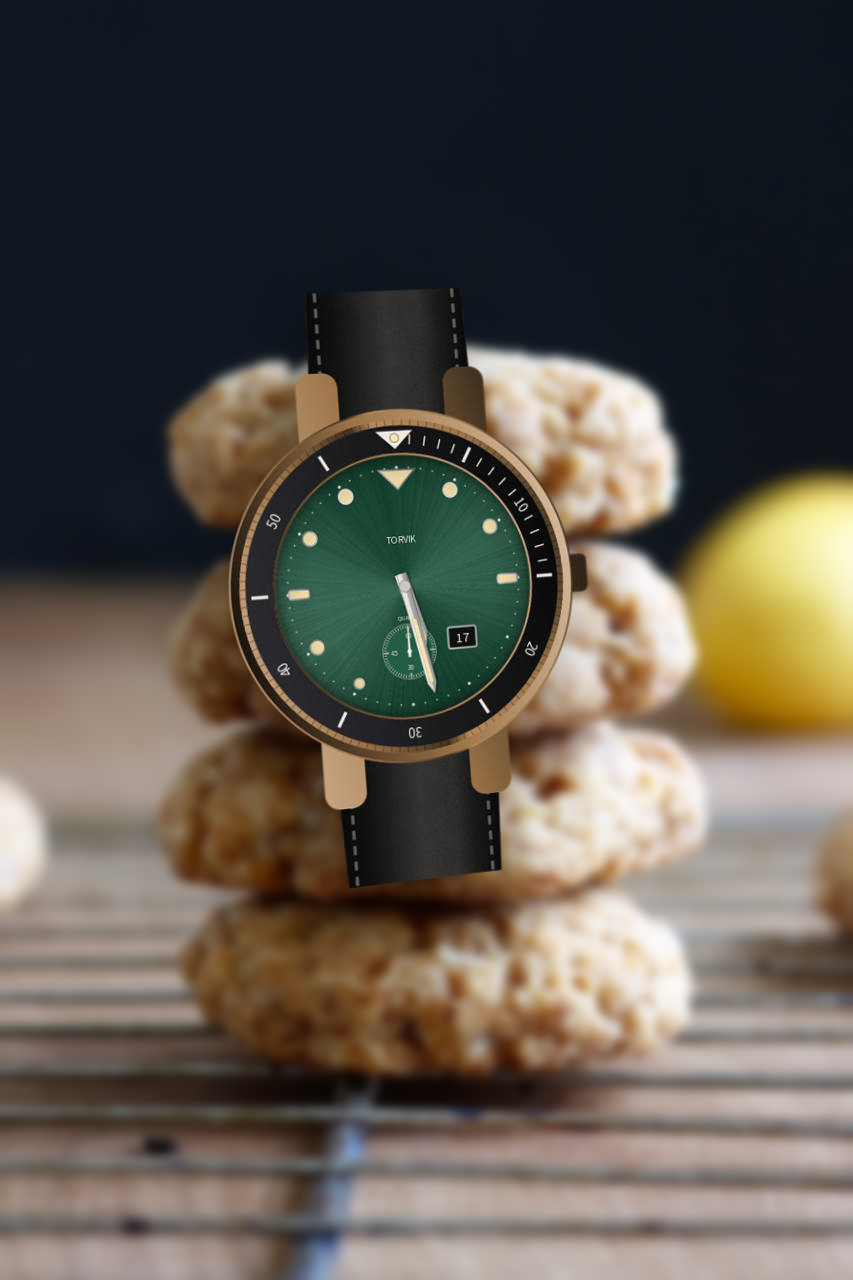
5:28
